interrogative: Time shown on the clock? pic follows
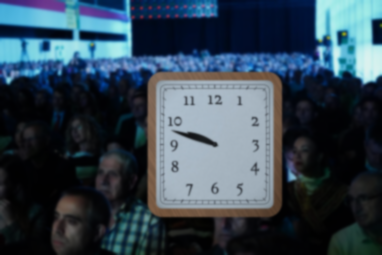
9:48
